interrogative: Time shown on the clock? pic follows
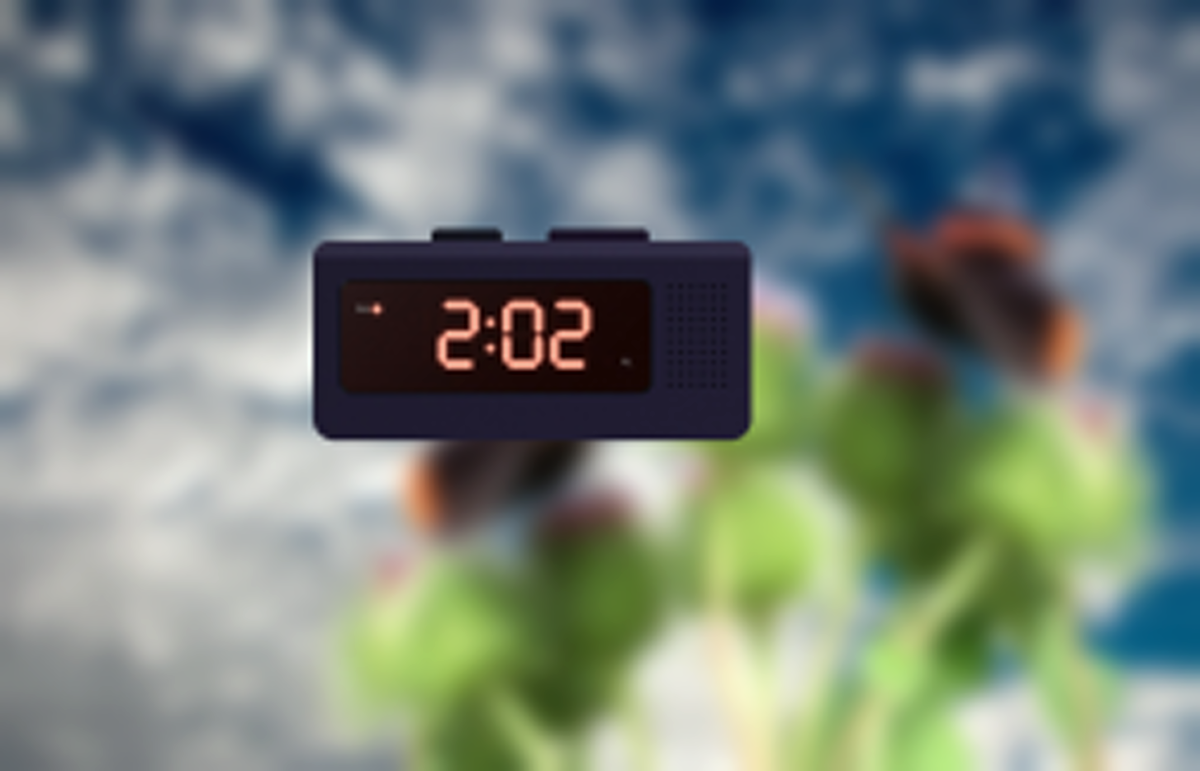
2:02
